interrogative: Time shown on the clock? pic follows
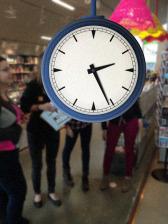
2:26
